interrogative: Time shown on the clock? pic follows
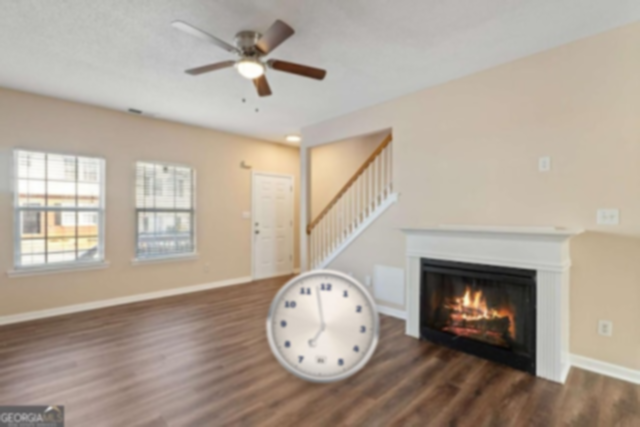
6:58
